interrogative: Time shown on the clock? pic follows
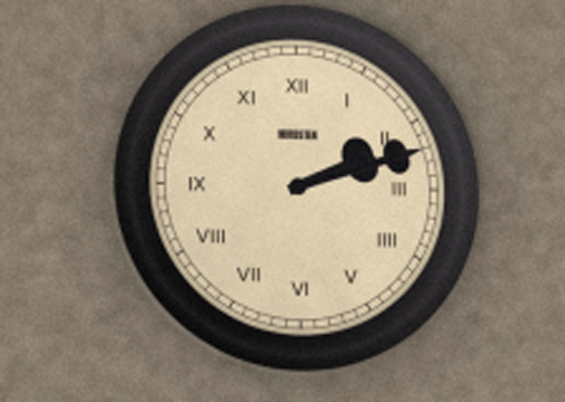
2:12
